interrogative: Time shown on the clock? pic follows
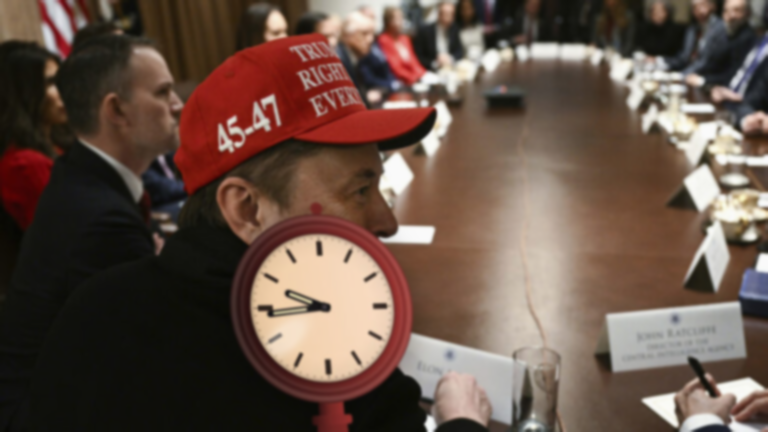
9:44
